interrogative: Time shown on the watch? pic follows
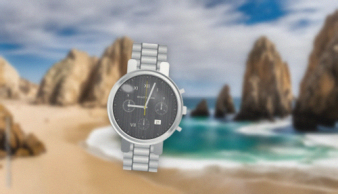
9:03
